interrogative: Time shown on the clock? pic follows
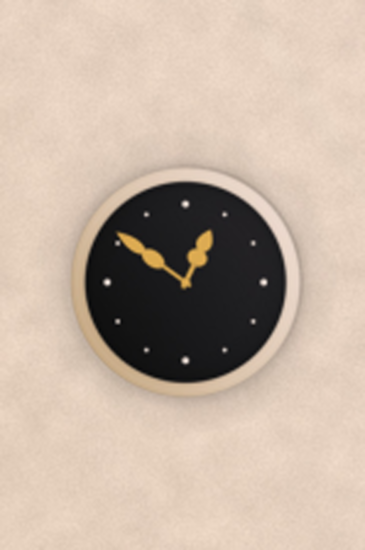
12:51
